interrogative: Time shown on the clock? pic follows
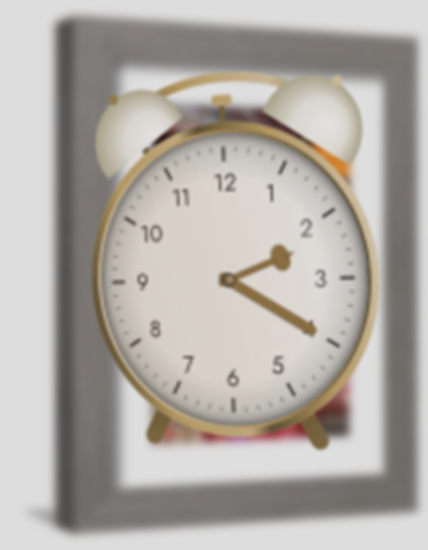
2:20
